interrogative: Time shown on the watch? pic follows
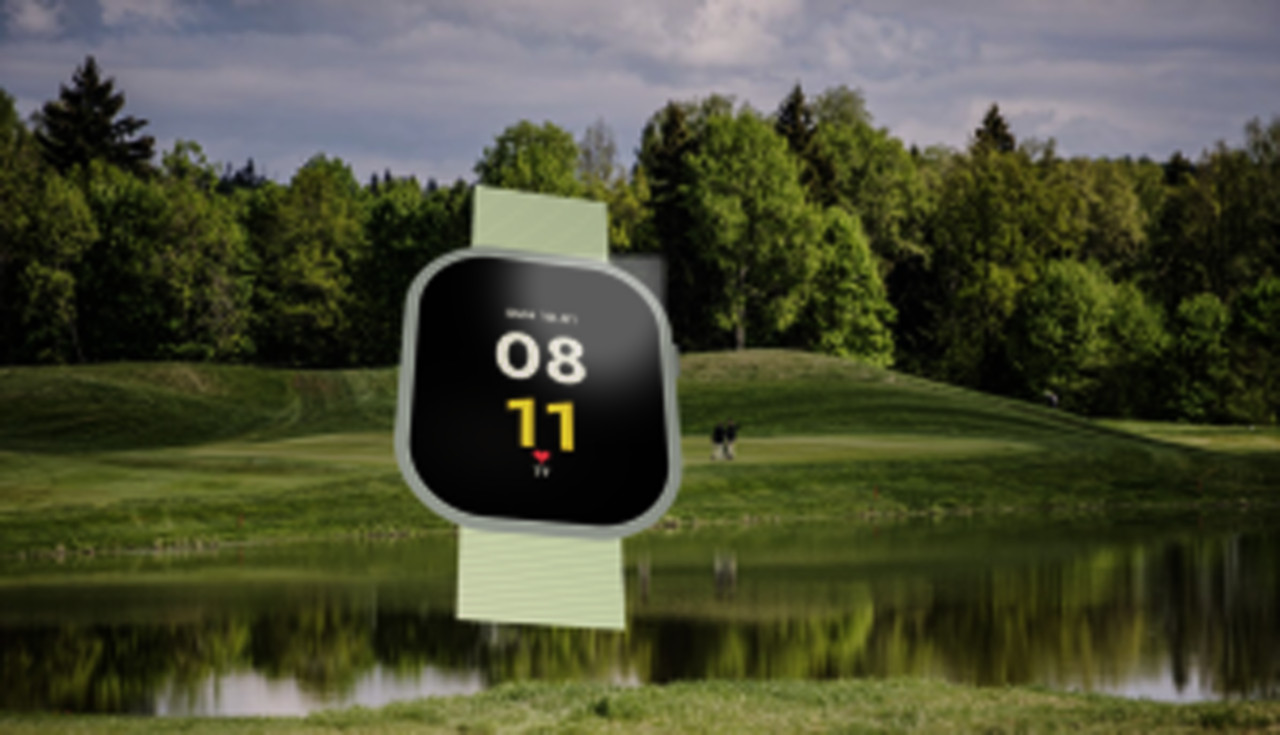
8:11
